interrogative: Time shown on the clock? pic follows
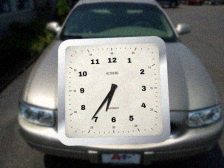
6:36
